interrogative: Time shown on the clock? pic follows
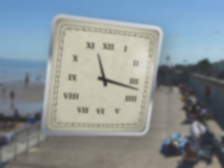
11:17
